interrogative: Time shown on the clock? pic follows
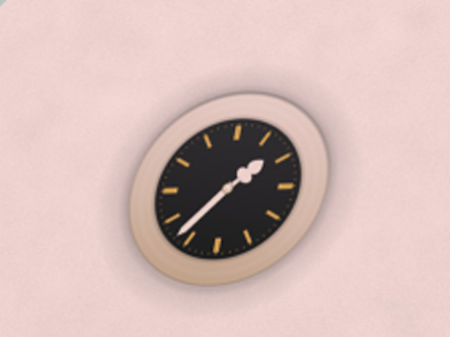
1:37
